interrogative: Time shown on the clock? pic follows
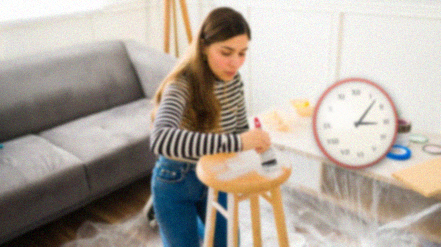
3:07
